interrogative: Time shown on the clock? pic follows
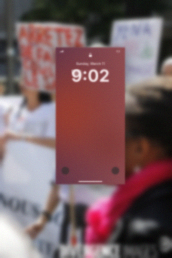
9:02
